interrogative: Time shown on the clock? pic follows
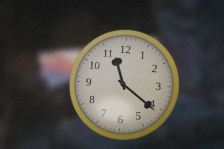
11:21
